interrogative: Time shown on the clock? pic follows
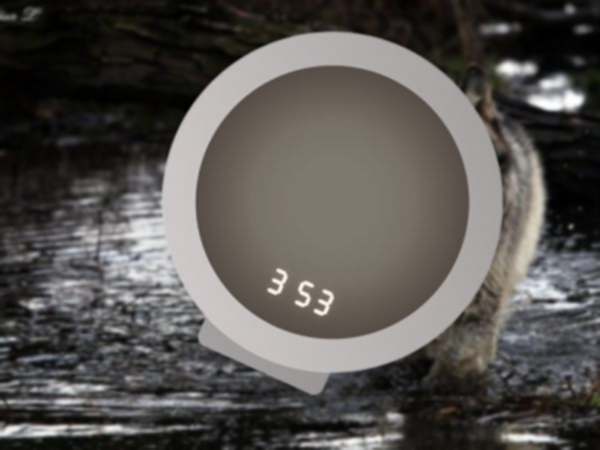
3:53
